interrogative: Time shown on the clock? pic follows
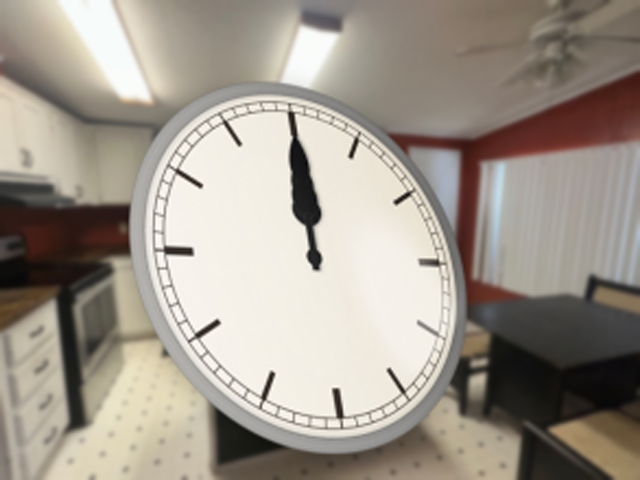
12:00
